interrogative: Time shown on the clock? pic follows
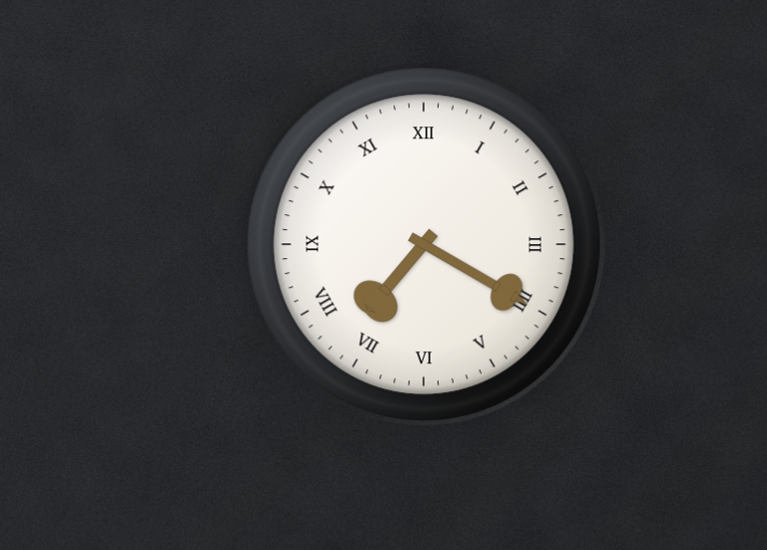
7:20
